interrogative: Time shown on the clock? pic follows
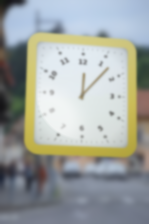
12:07
